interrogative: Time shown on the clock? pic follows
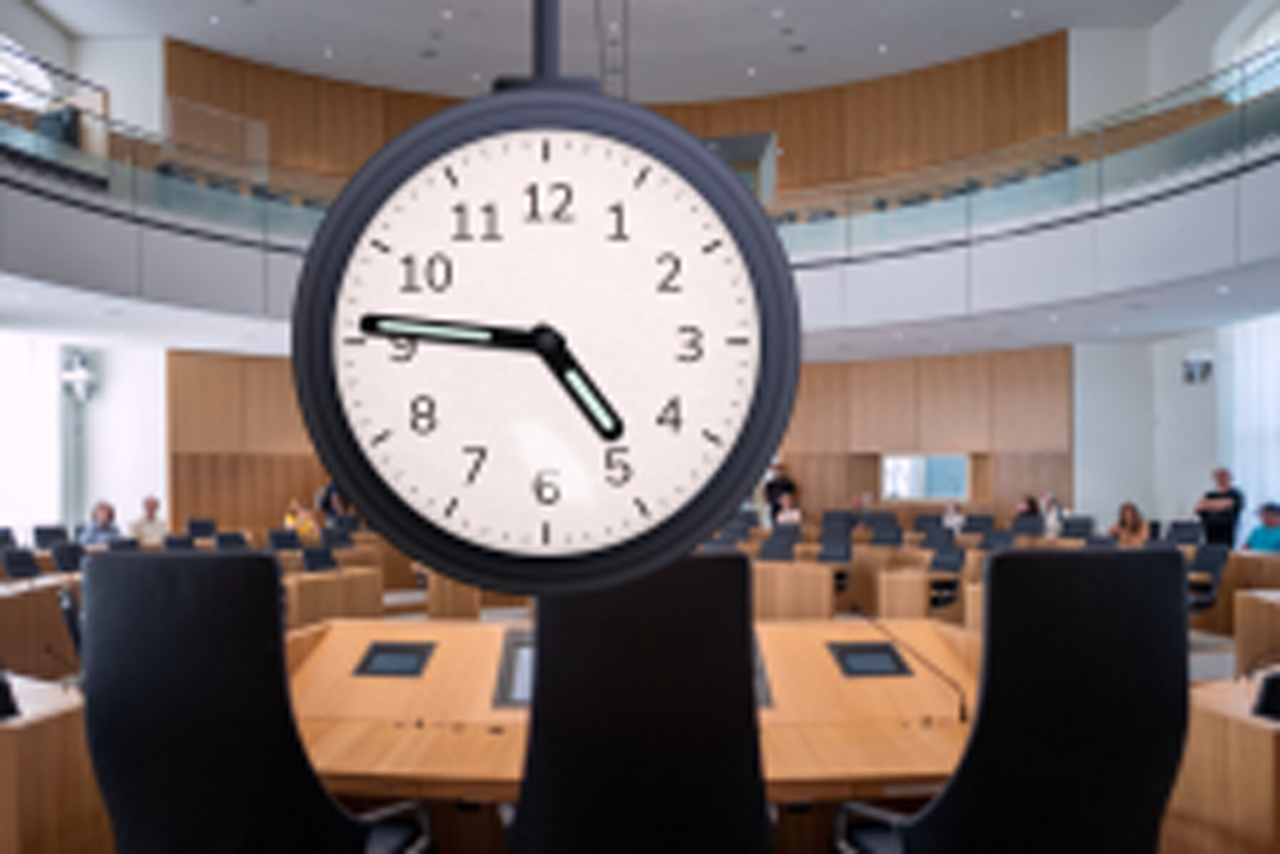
4:46
